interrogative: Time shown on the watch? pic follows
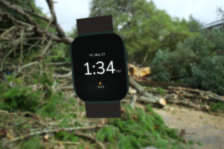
1:34
